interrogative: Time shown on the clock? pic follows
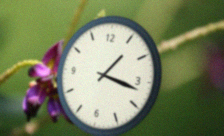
1:17
